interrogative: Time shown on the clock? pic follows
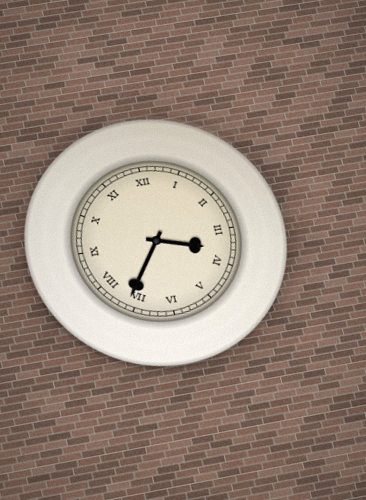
3:36
